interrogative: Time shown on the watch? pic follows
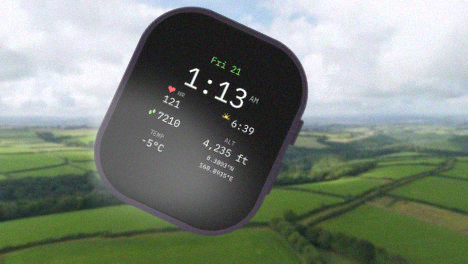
1:13
